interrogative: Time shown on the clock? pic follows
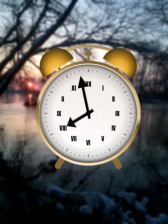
7:58
